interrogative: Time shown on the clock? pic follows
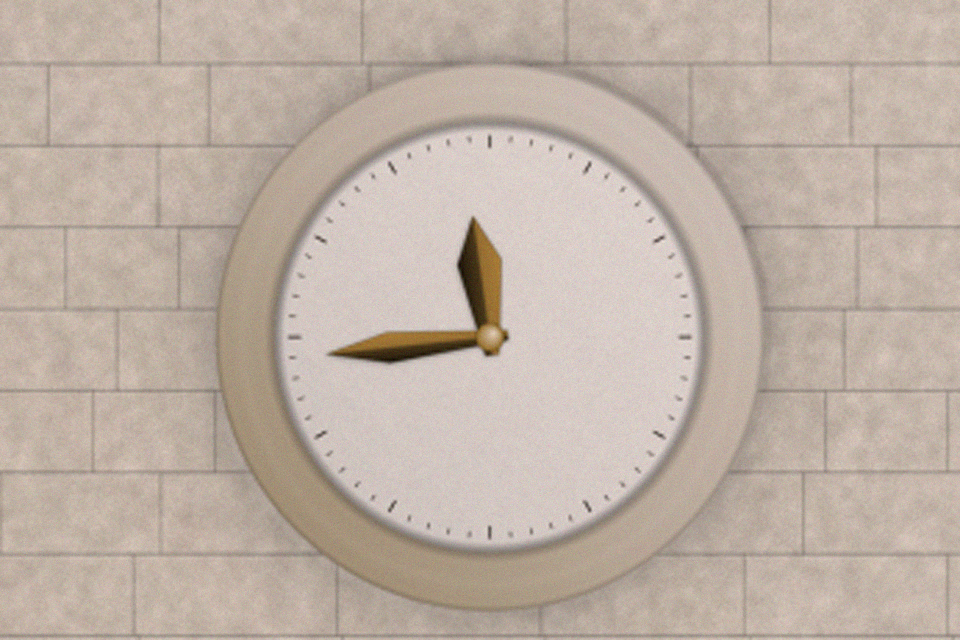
11:44
